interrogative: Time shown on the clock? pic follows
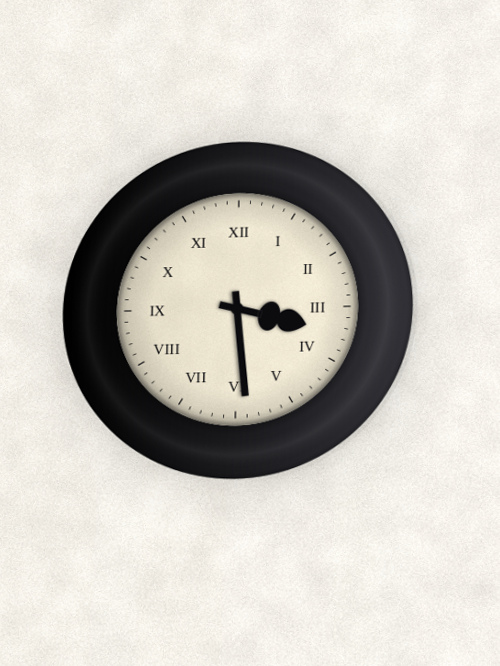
3:29
